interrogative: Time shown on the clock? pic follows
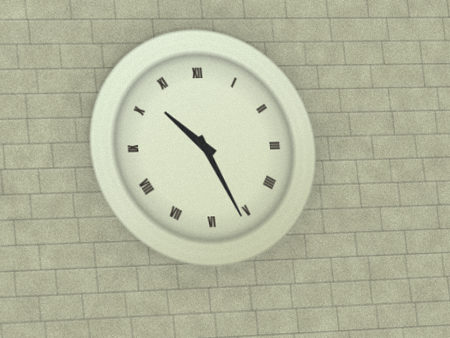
10:26
